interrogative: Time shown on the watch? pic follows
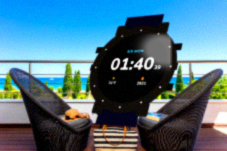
1:40
